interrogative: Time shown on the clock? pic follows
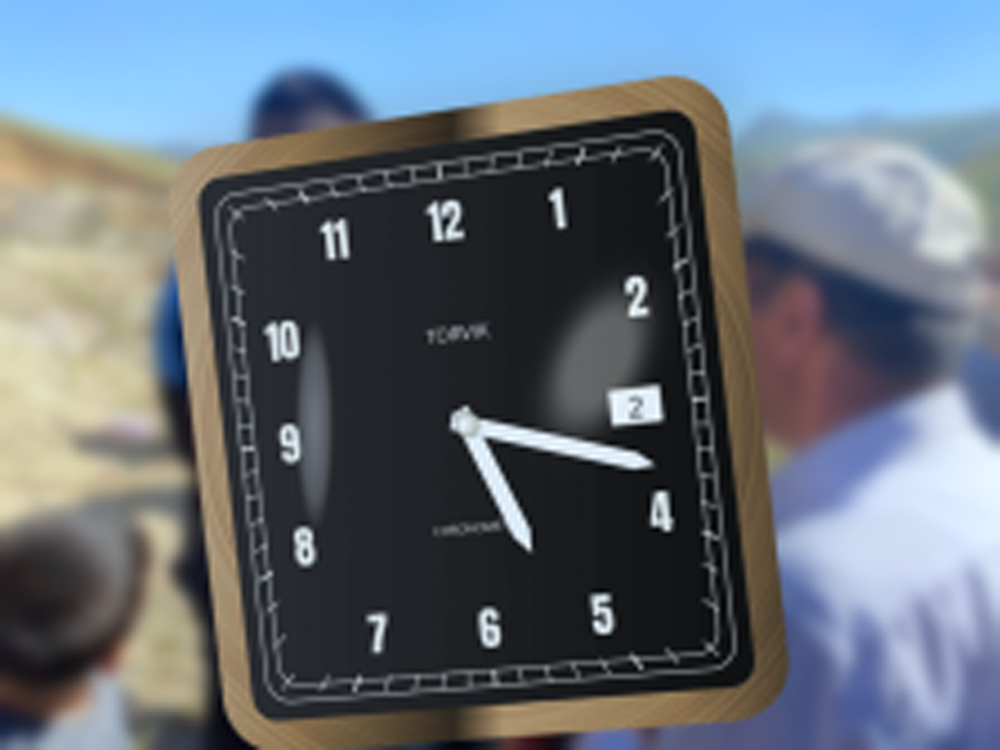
5:18
